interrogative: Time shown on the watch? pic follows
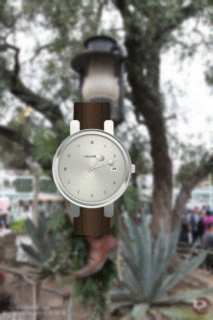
1:12
